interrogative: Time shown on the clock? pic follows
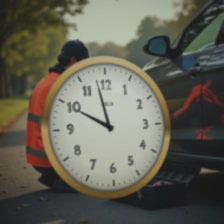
9:58
